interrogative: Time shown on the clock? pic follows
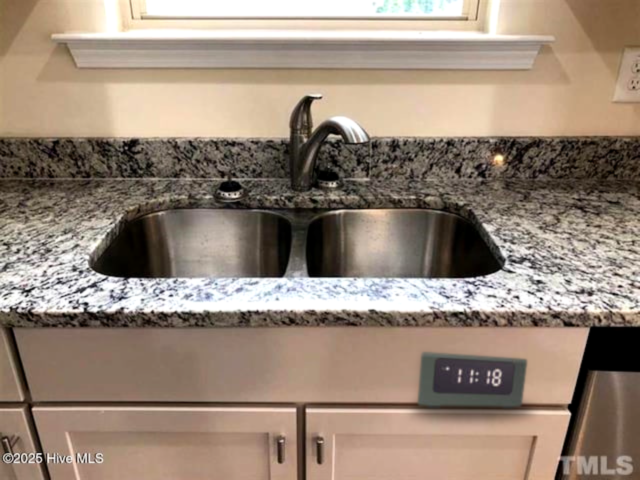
11:18
